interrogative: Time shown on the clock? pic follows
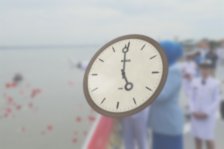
4:59
